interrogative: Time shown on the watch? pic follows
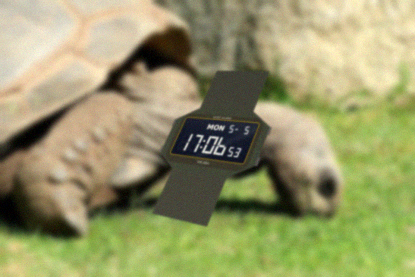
17:06
